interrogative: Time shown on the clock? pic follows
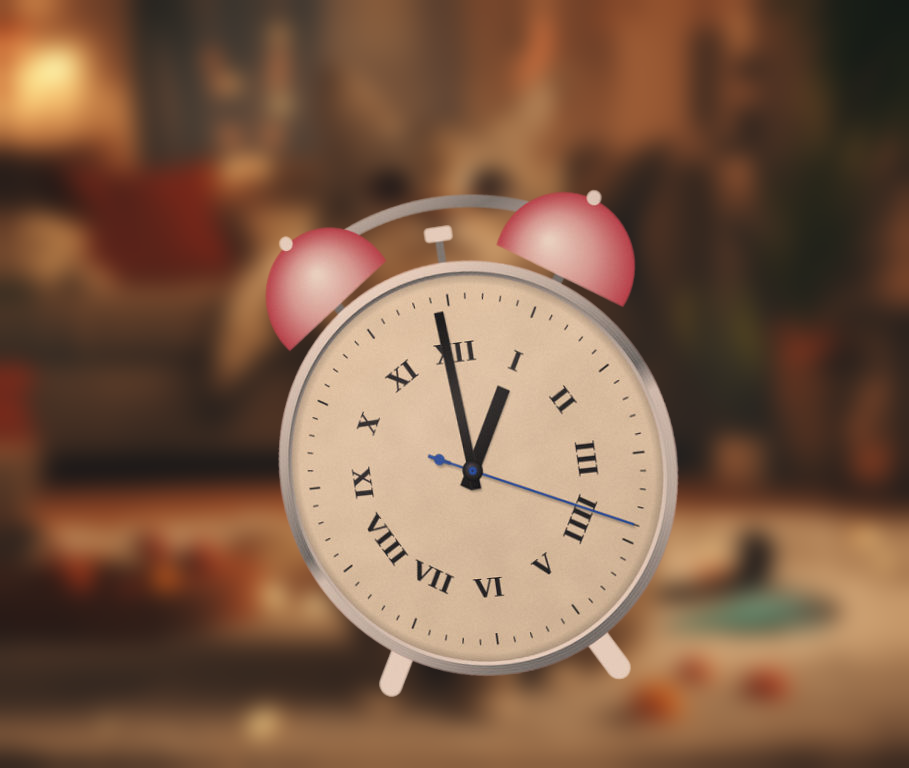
12:59:19
